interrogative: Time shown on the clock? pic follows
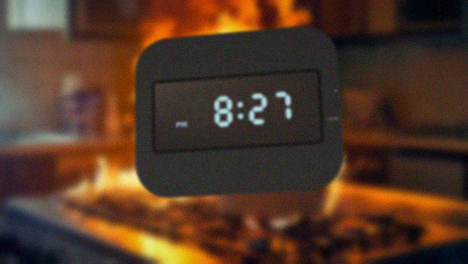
8:27
